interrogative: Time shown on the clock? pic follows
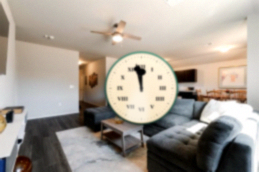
11:58
